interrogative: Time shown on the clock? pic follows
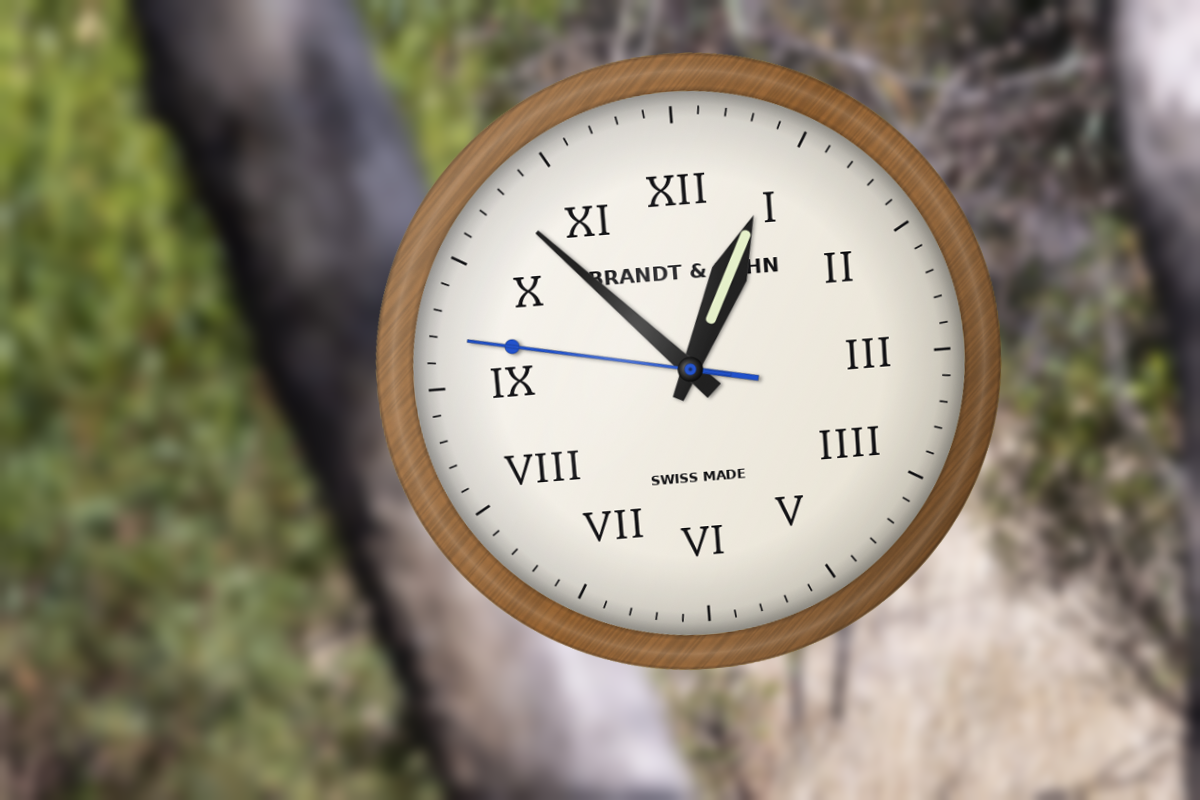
12:52:47
